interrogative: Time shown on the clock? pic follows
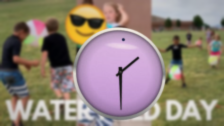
1:29
